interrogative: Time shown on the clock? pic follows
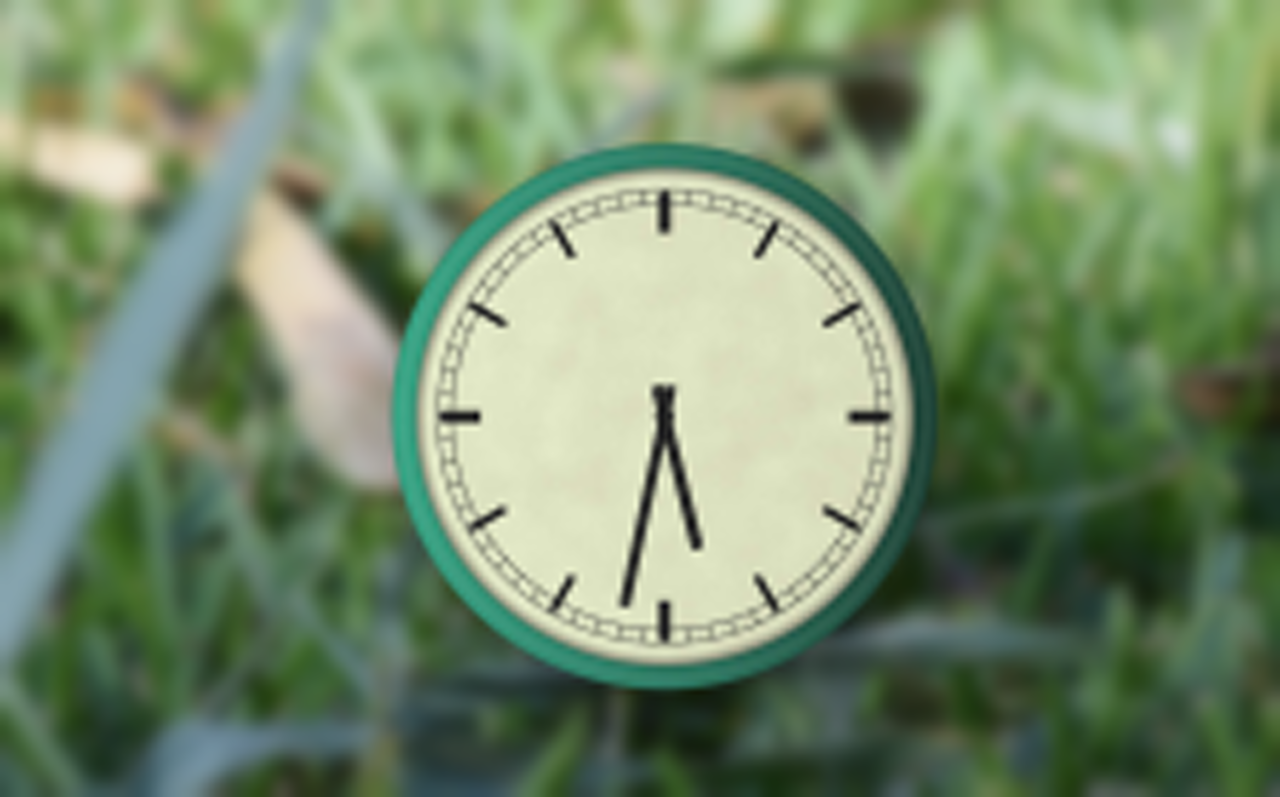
5:32
